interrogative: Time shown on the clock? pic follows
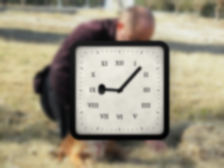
9:07
